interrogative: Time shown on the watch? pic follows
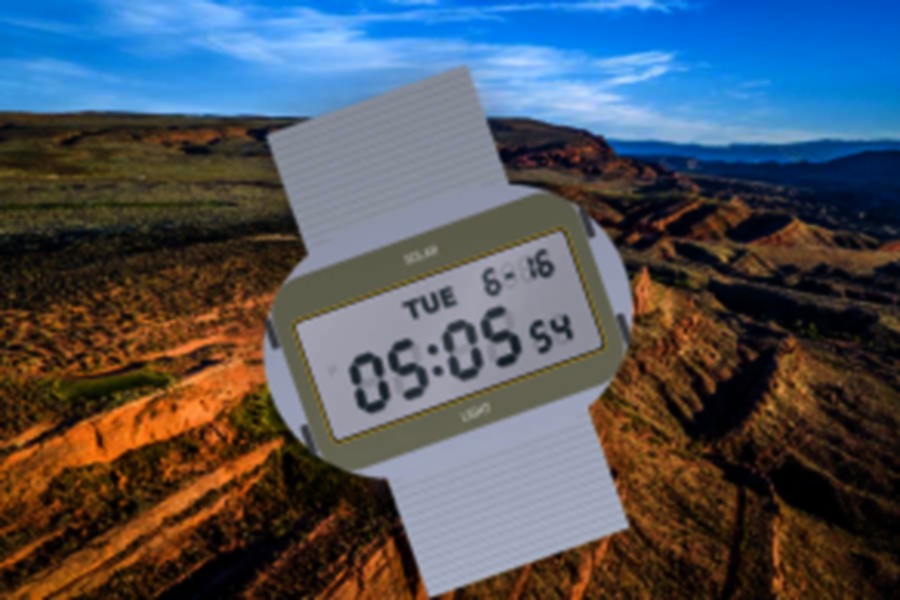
5:05:54
